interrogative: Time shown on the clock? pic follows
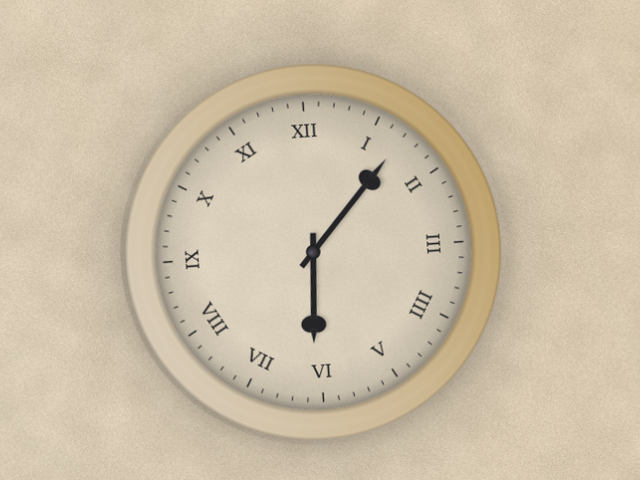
6:07
